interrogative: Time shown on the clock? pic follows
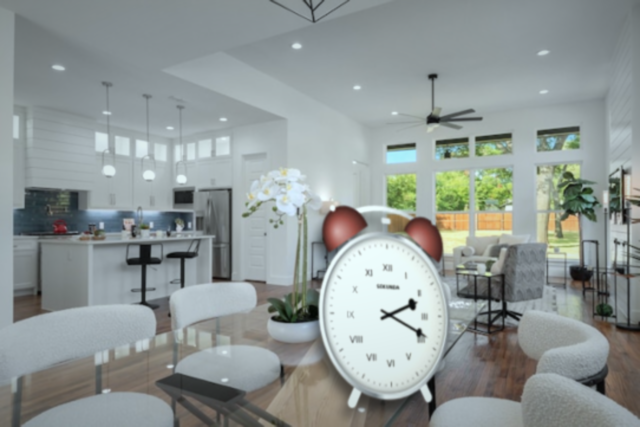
2:19
